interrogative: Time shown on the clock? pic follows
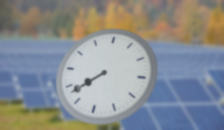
7:38
